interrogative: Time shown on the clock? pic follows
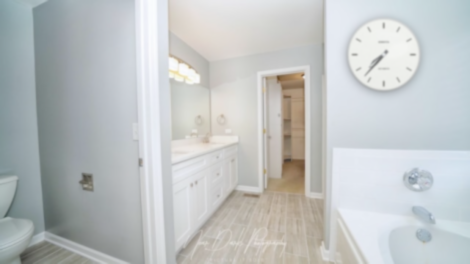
7:37
